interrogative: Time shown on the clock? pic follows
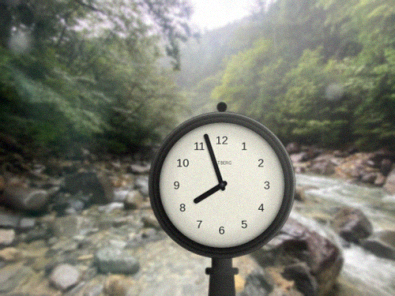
7:57
